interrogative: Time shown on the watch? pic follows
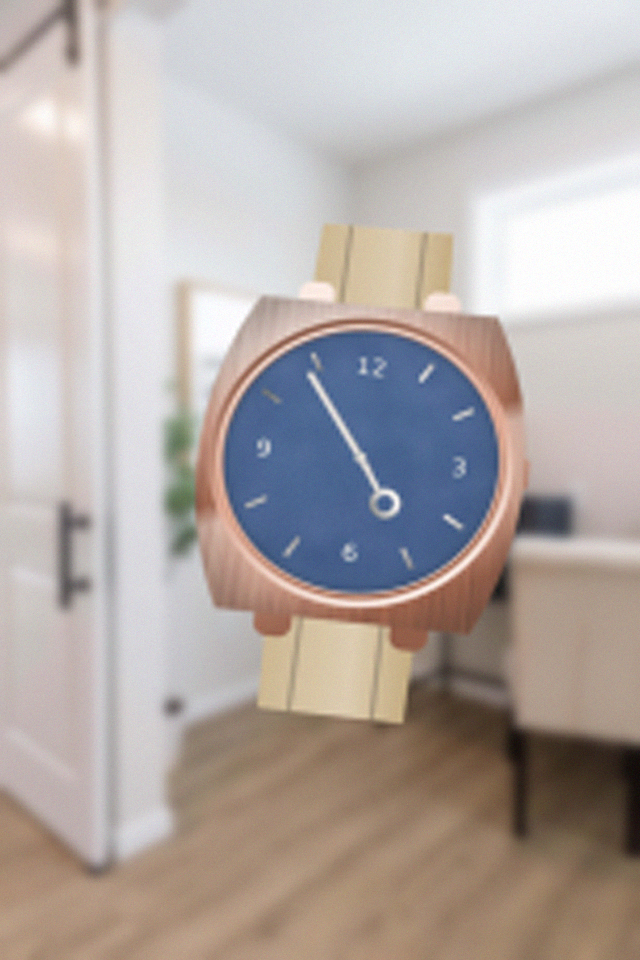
4:54
